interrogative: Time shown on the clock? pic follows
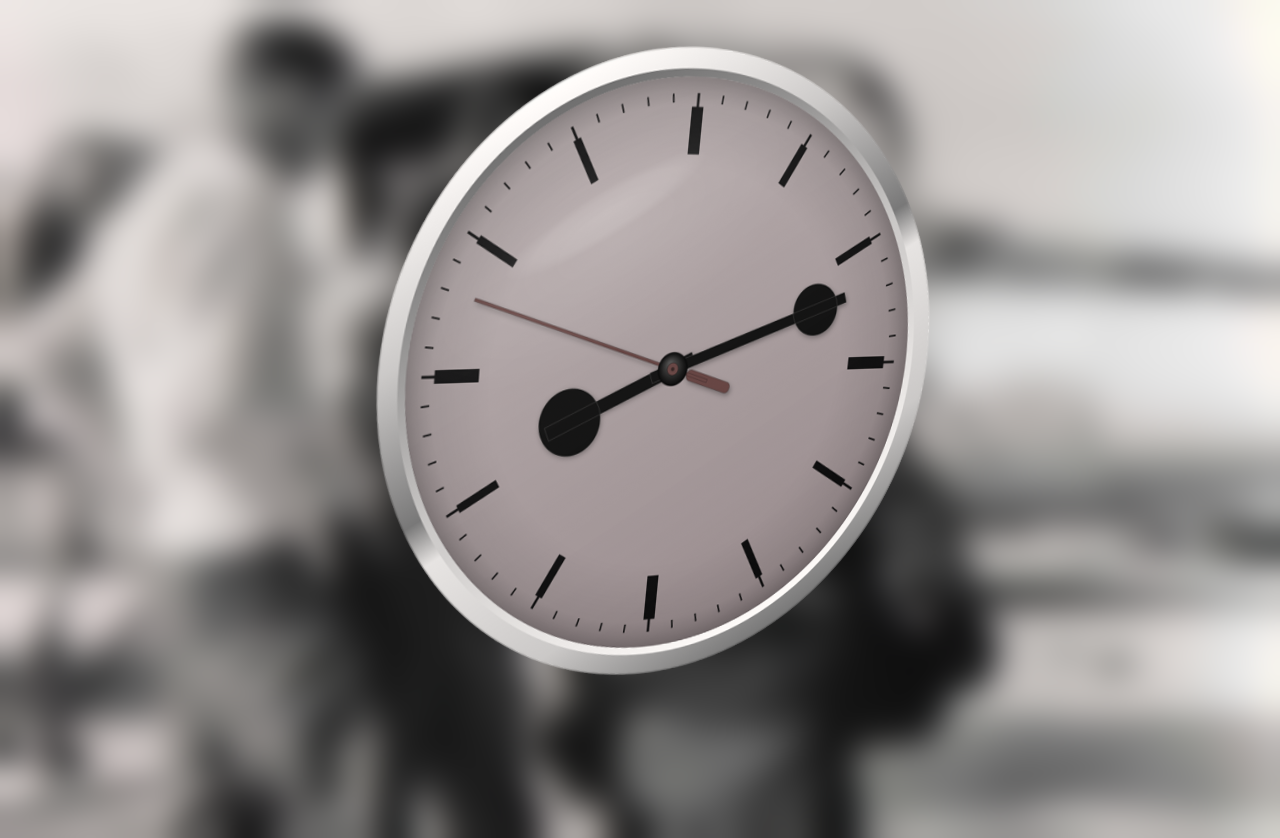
8:11:48
